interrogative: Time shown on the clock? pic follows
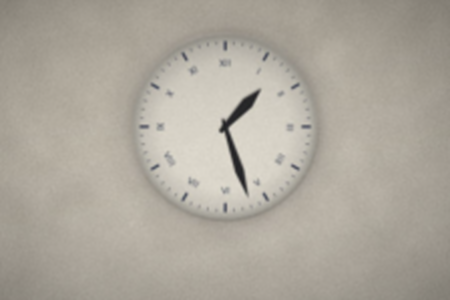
1:27
